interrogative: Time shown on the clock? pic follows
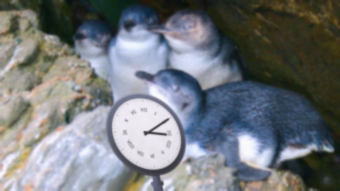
3:10
